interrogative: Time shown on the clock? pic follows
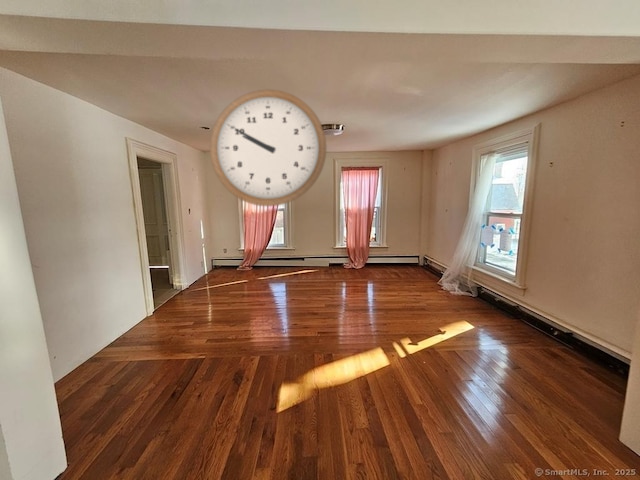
9:50
